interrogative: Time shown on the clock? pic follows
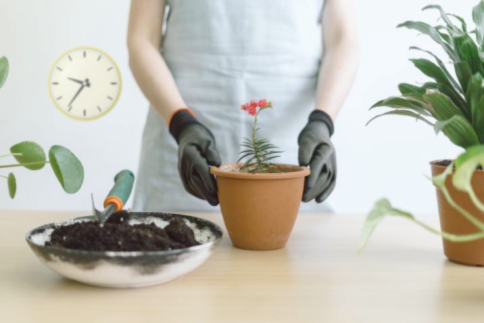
9:36
